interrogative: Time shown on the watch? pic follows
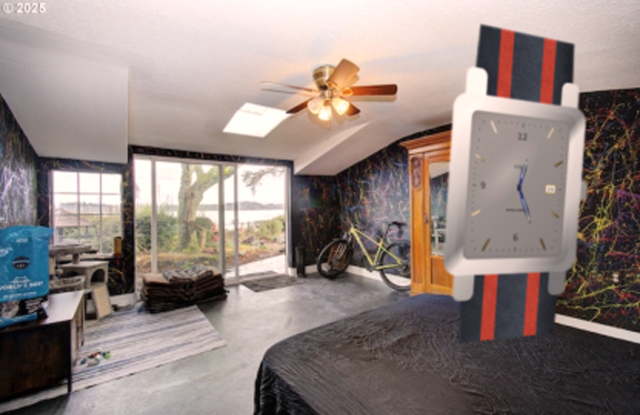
12:26
